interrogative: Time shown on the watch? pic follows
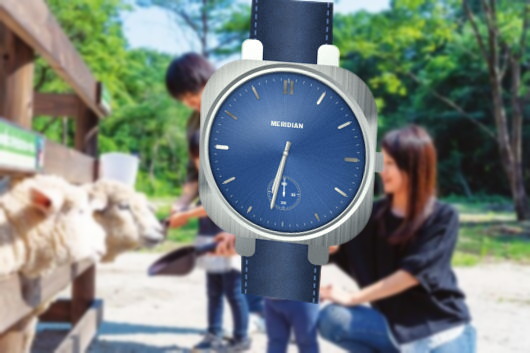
6:32
